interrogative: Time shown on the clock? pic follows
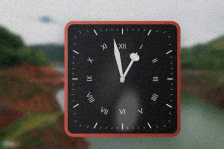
12:58
